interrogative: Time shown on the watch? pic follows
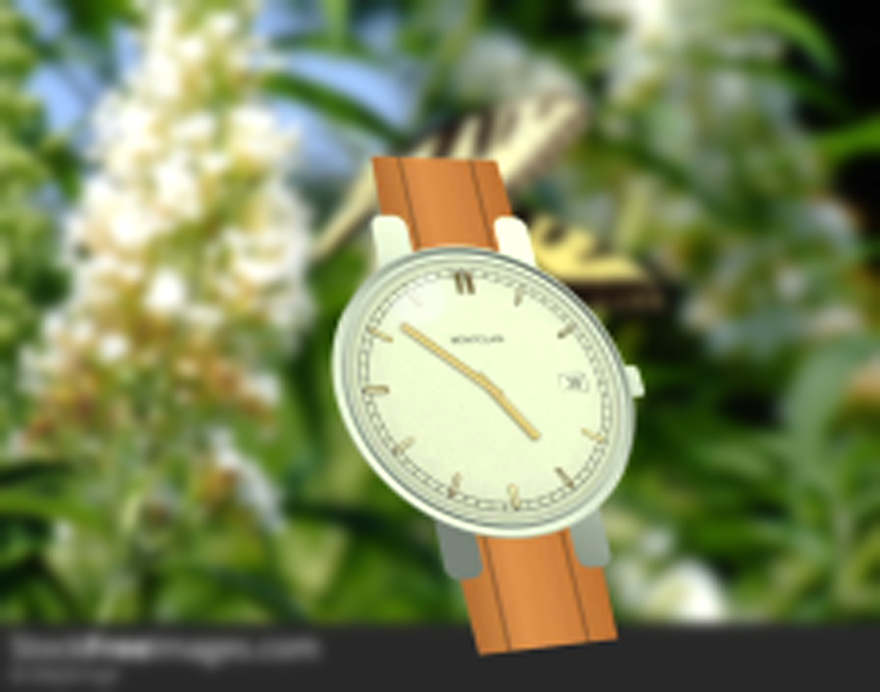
4:52
